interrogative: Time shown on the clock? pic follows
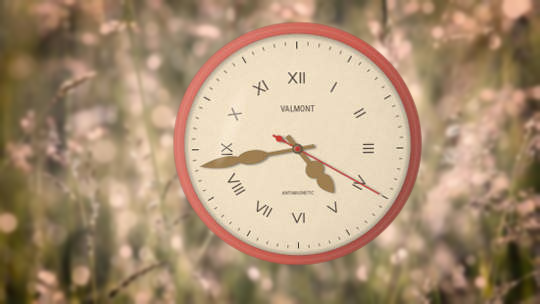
4:43:20
